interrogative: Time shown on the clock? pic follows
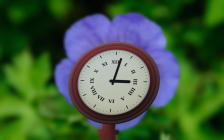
3:02
